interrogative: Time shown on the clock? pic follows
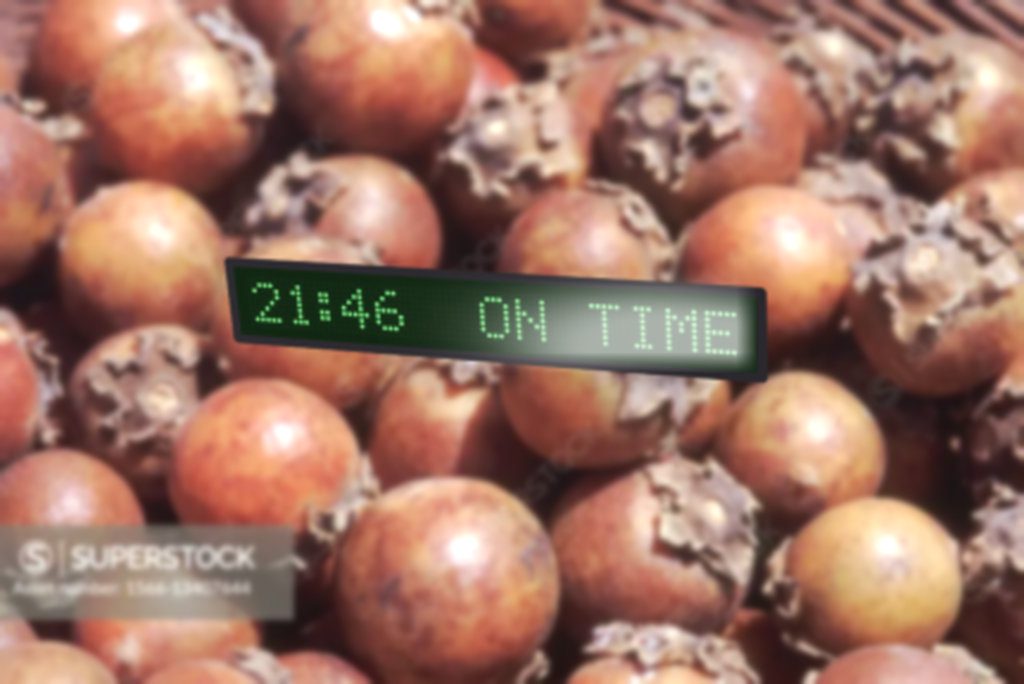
21:46
